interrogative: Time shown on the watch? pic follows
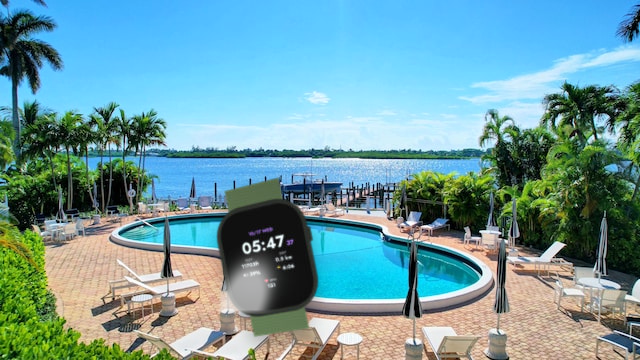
5:47
